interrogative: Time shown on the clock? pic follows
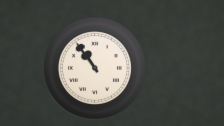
10:54
